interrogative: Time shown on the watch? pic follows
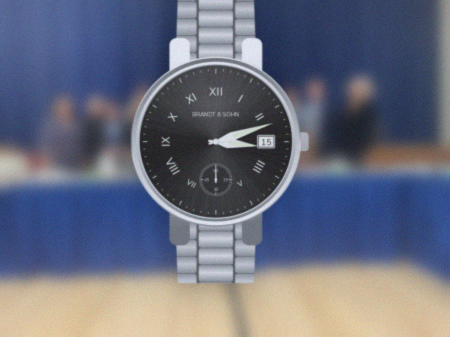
3:12
